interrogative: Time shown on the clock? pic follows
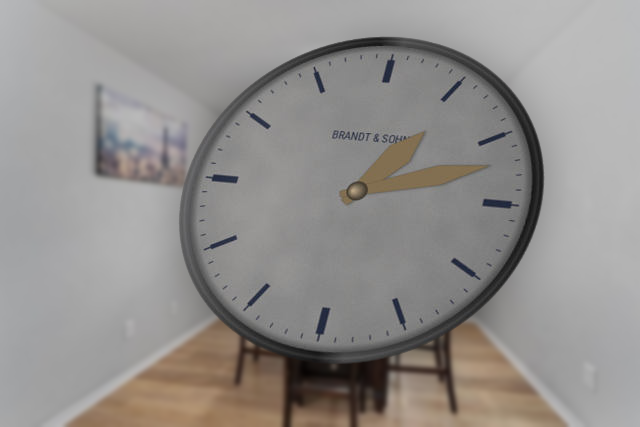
1:12
